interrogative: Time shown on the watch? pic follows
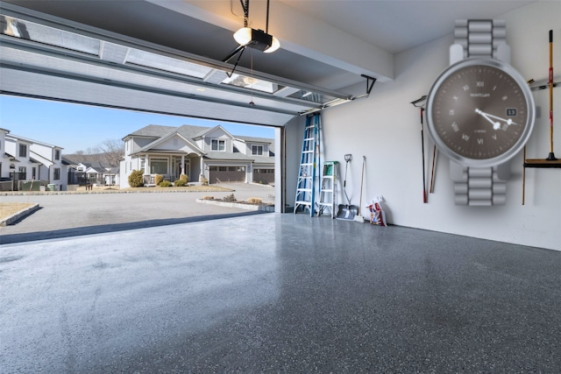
4:18
